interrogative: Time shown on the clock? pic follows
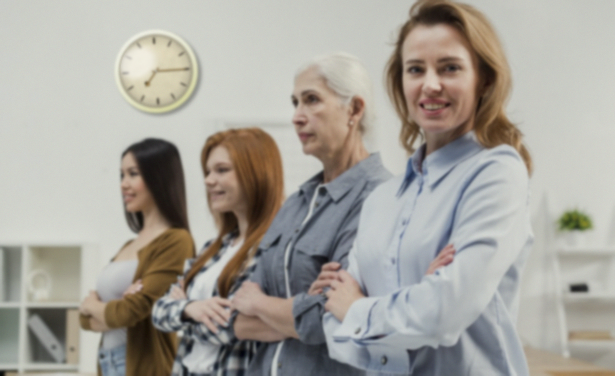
7:15
